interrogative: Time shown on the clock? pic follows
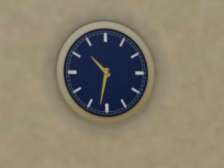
10:32
